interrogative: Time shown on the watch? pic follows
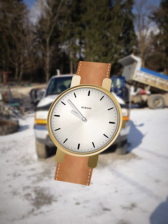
9:52
